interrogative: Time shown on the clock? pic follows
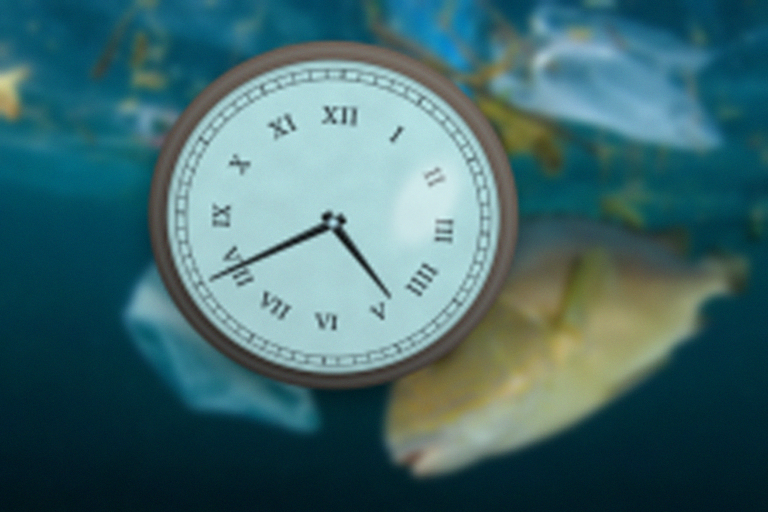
4:40
